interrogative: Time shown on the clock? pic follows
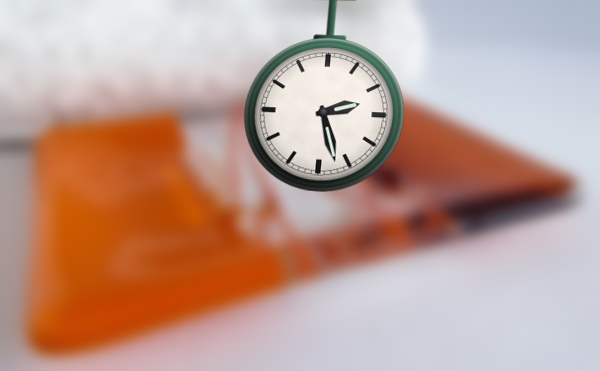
2:27
